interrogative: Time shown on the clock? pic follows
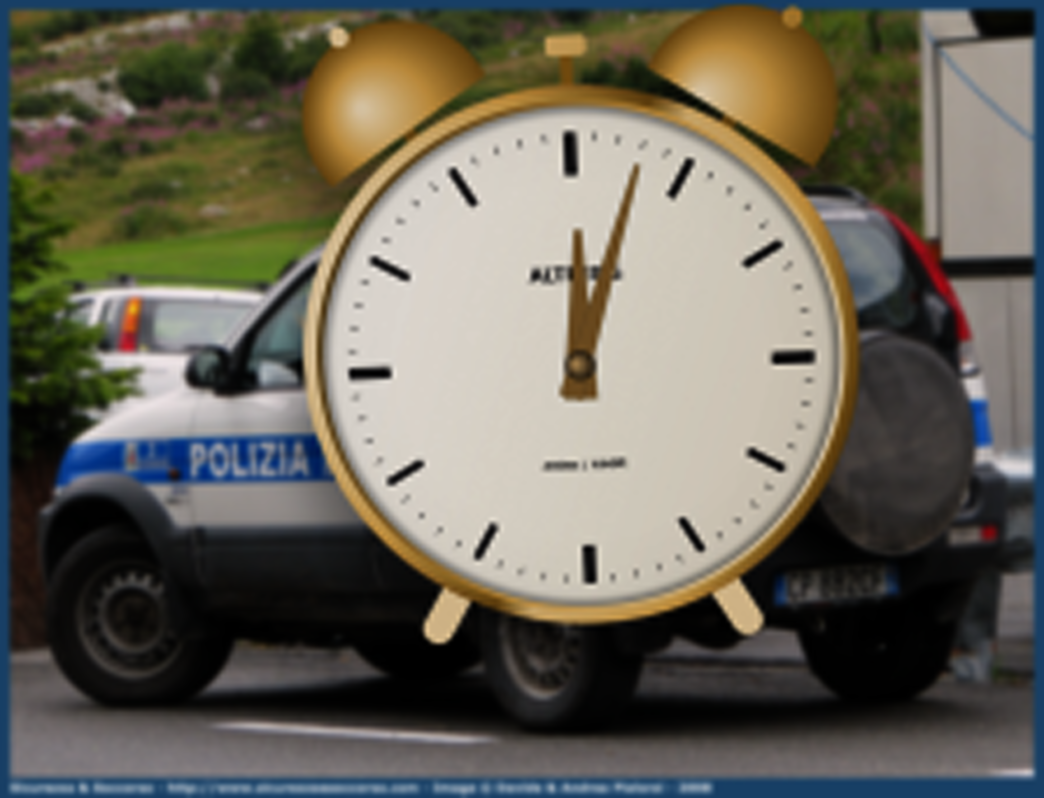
12:03
